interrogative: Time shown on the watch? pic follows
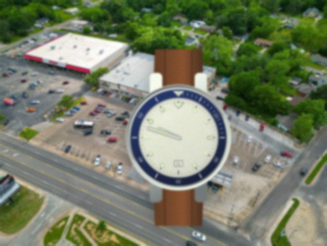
9:48
